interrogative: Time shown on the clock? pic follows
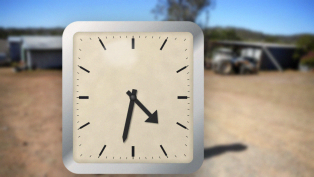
4:32
